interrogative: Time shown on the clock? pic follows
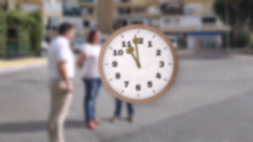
10:59
